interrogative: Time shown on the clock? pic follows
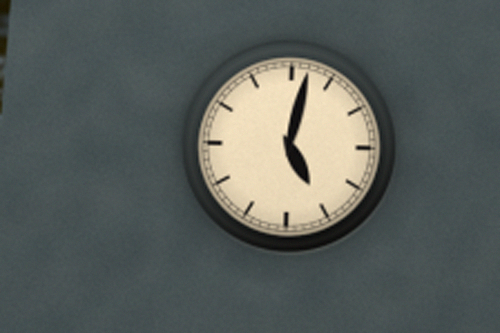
5:02
